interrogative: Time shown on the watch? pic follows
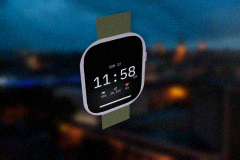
11:58
